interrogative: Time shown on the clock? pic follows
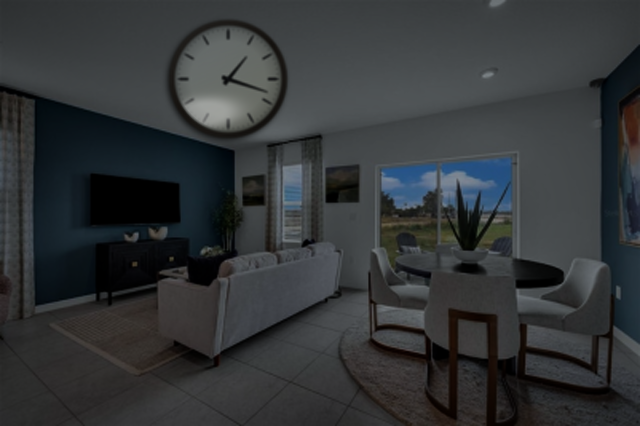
1:18
